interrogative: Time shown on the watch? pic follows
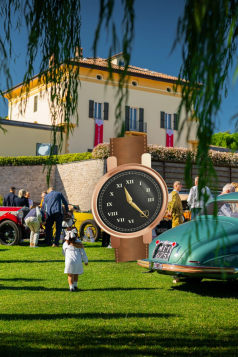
11:23
